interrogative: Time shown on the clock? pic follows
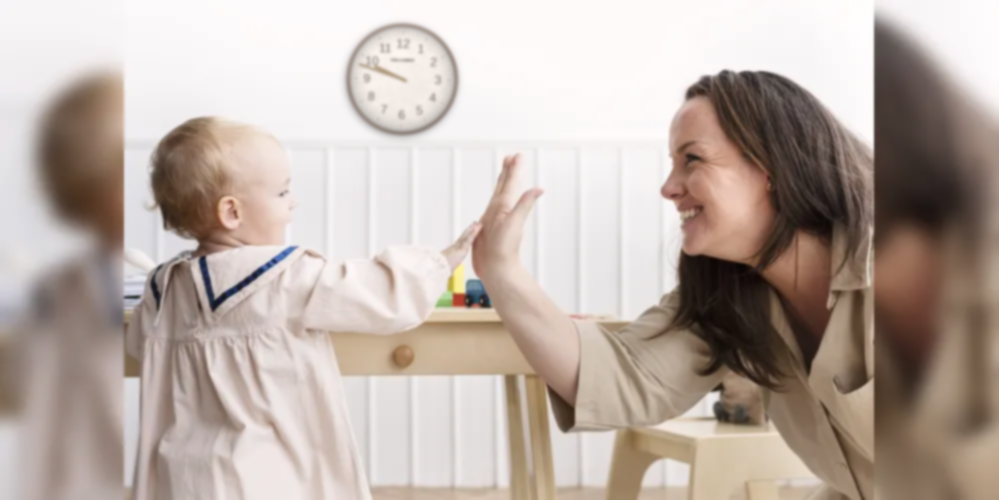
9:48
